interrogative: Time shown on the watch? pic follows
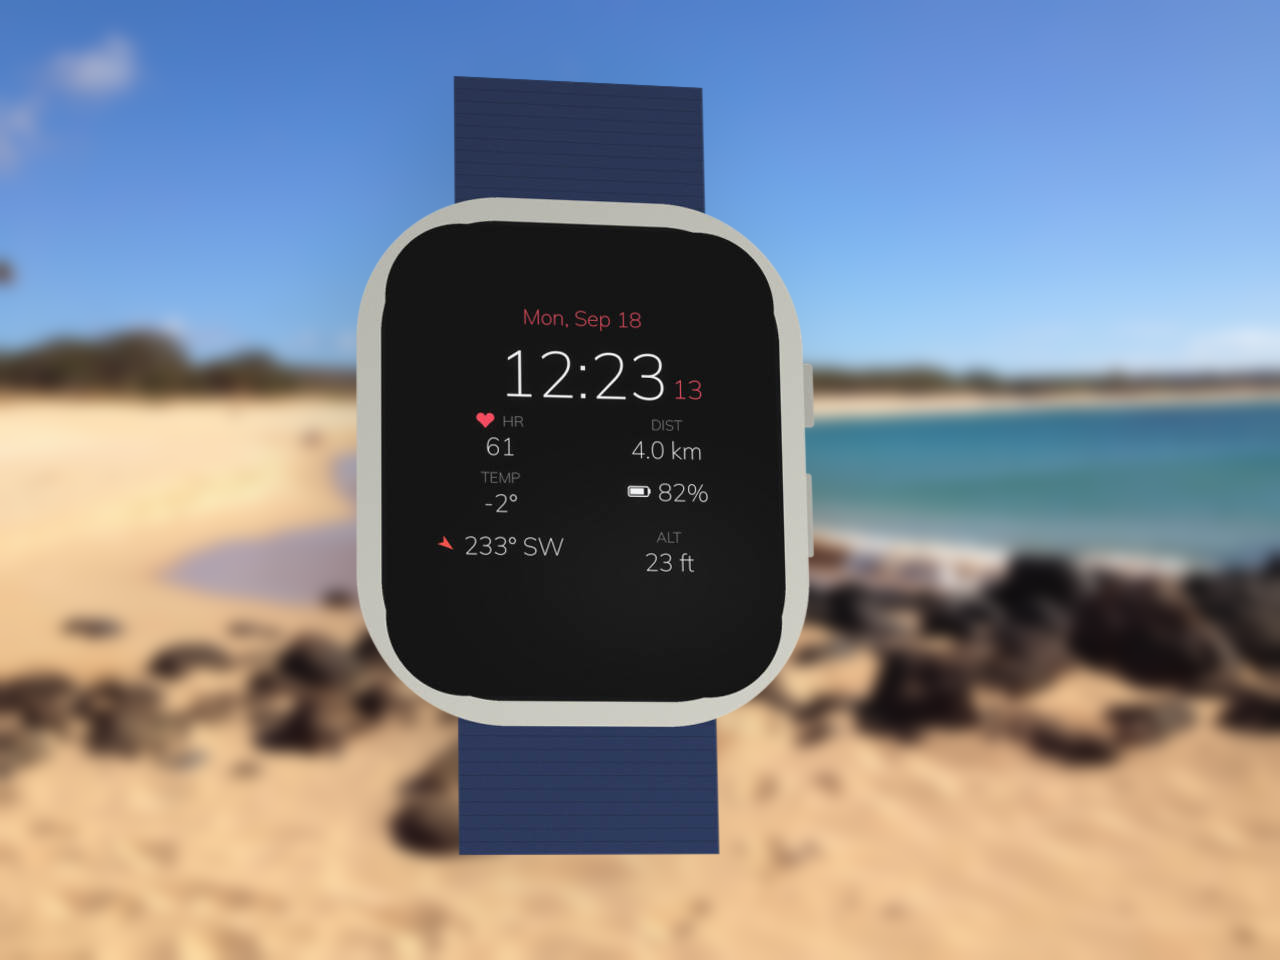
12:23:13
